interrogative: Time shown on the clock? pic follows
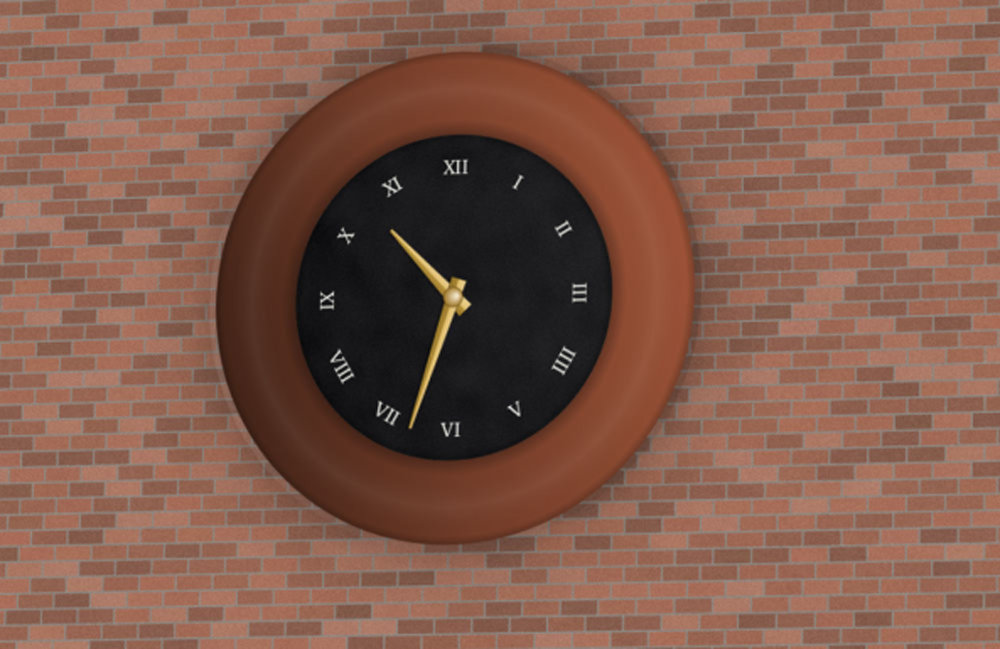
10:33
